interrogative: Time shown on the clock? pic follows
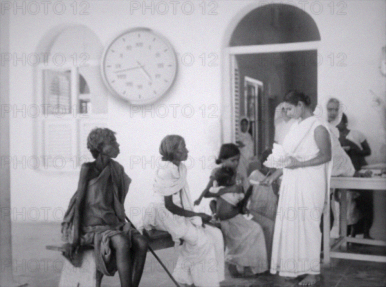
4:43
